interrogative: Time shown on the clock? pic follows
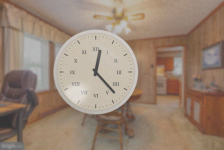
12:23
